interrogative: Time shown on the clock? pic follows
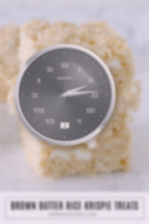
2:14
